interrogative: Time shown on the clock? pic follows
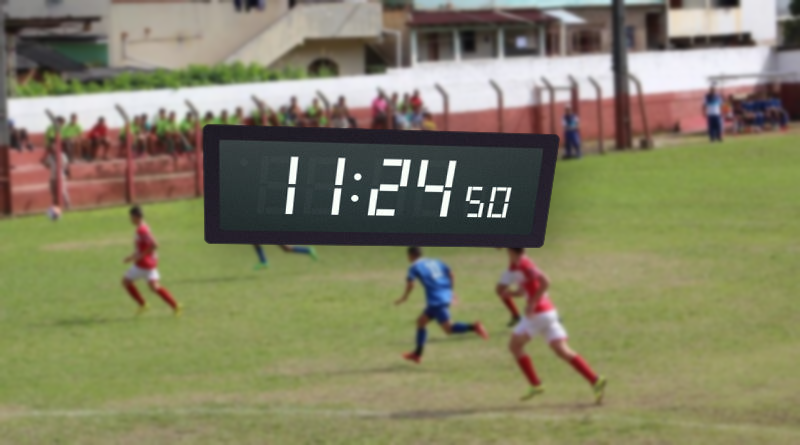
11:24:50
